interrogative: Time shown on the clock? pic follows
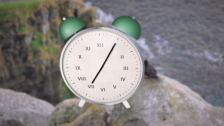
7:05
